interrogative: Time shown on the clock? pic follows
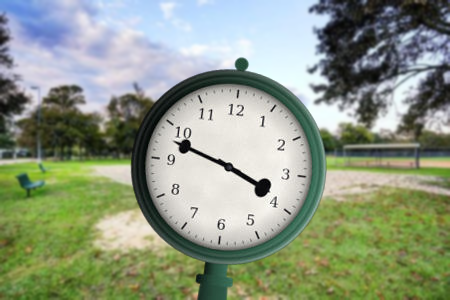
3:48
